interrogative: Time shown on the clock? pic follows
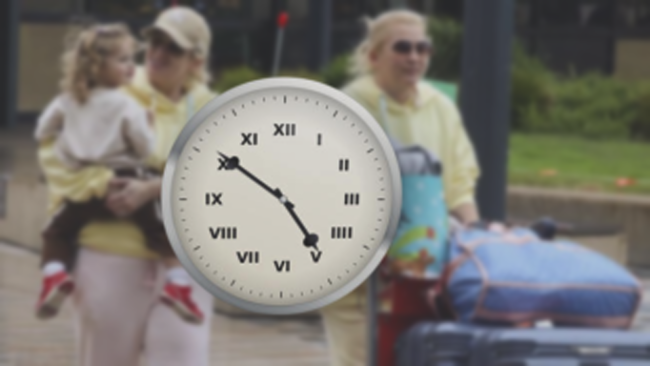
4:51
